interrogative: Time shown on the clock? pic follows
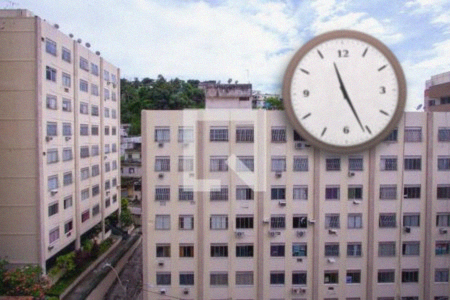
11:26
